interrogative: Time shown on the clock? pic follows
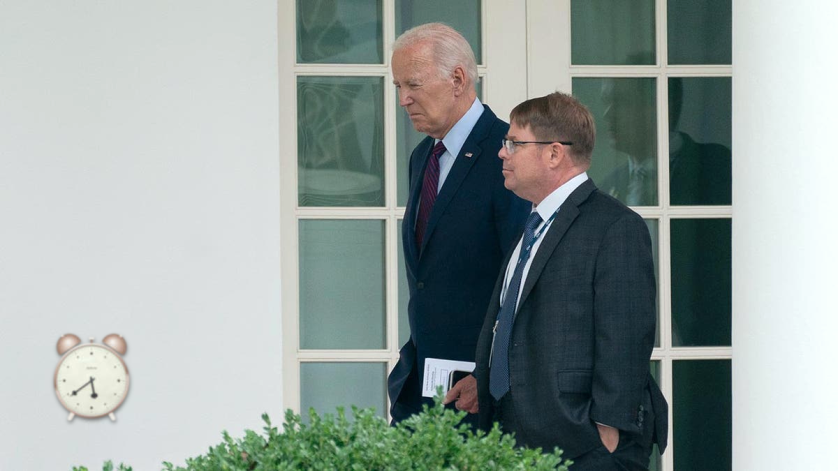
5:39
